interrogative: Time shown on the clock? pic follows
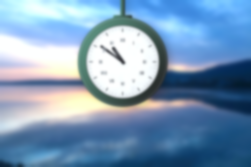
10:51
